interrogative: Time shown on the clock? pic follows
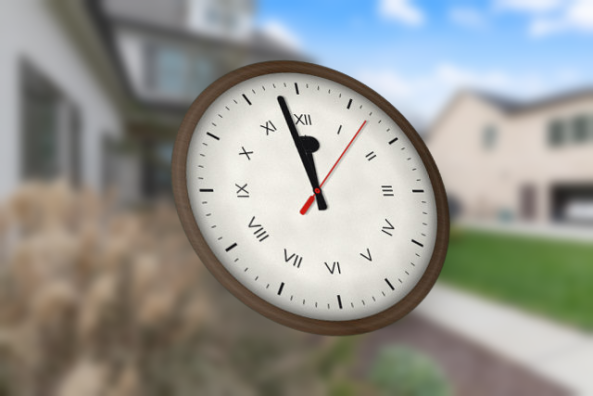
11:58:07
